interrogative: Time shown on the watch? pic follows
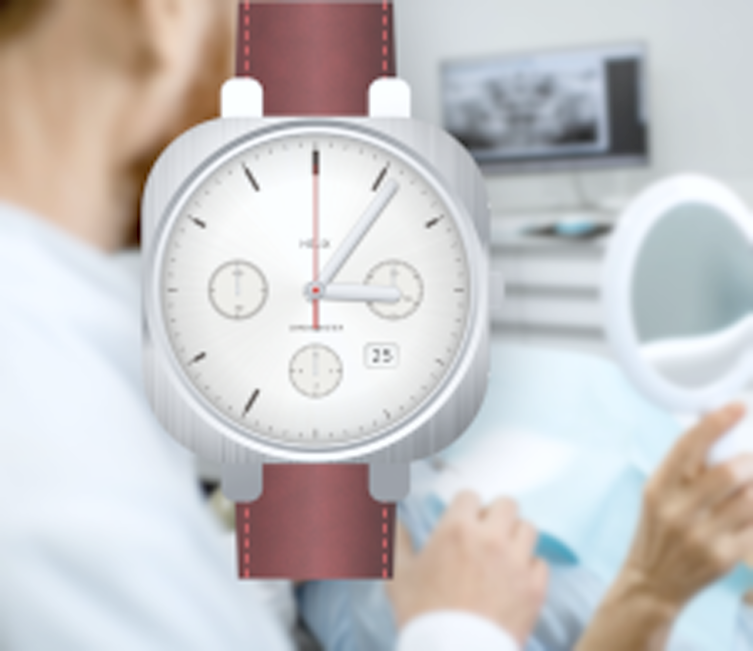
3:06
